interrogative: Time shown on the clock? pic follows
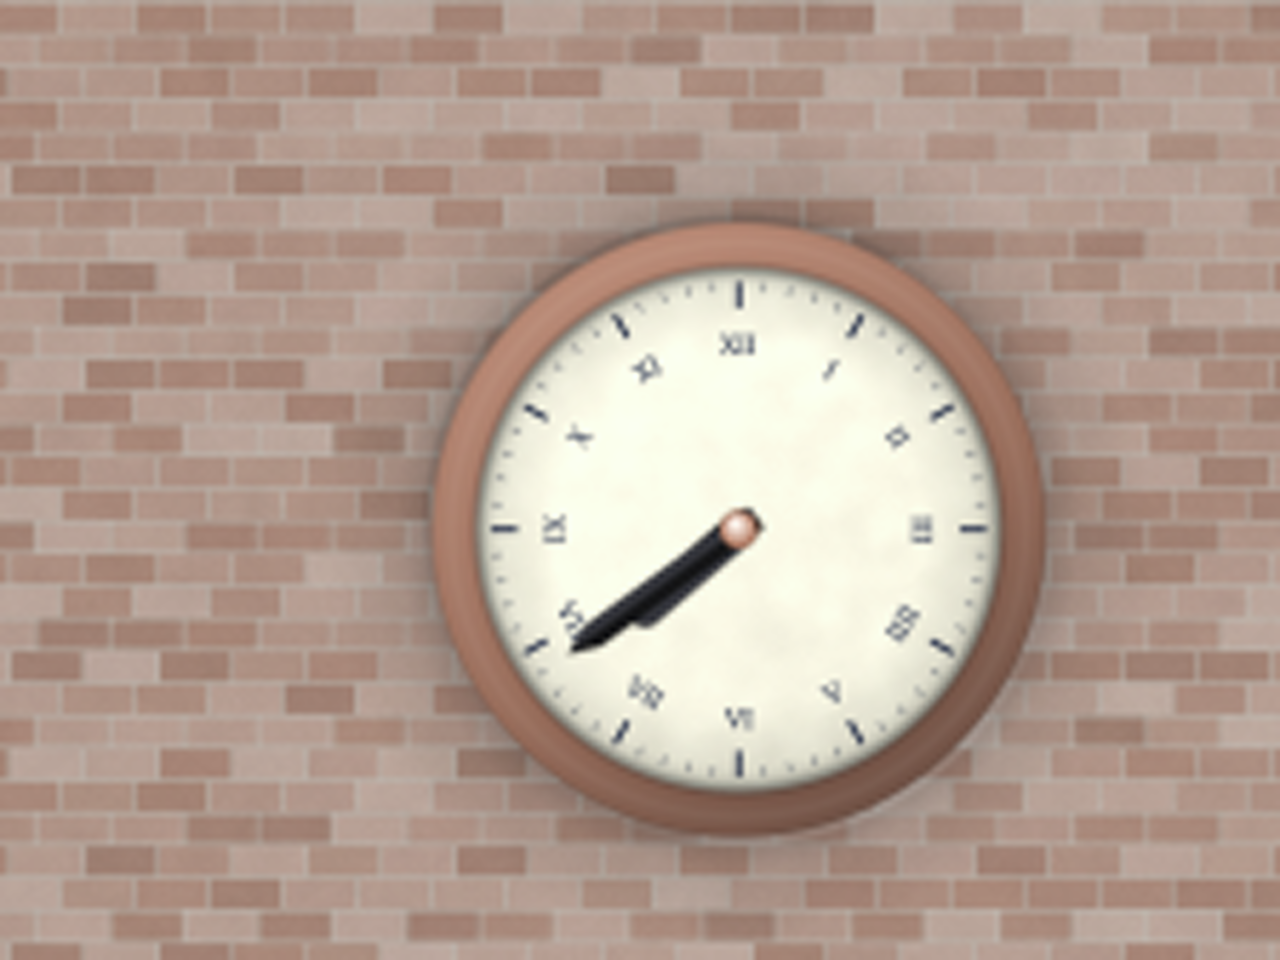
7:39
